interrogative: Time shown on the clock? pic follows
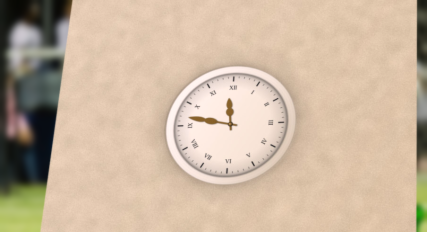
11:47
